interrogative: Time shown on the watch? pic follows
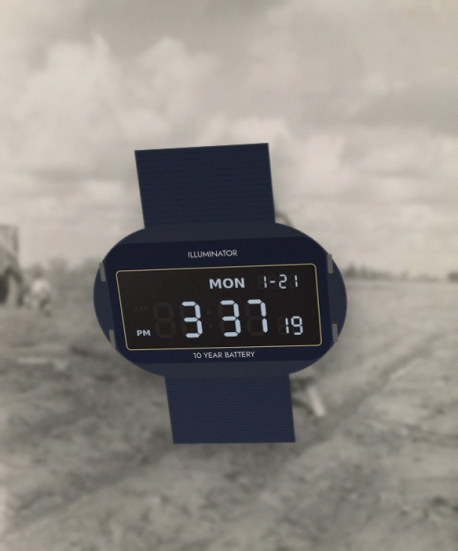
3:37:19
